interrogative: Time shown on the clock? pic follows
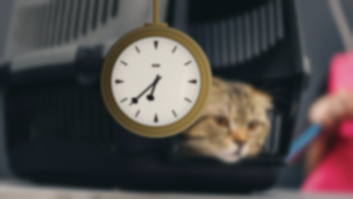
6:38
